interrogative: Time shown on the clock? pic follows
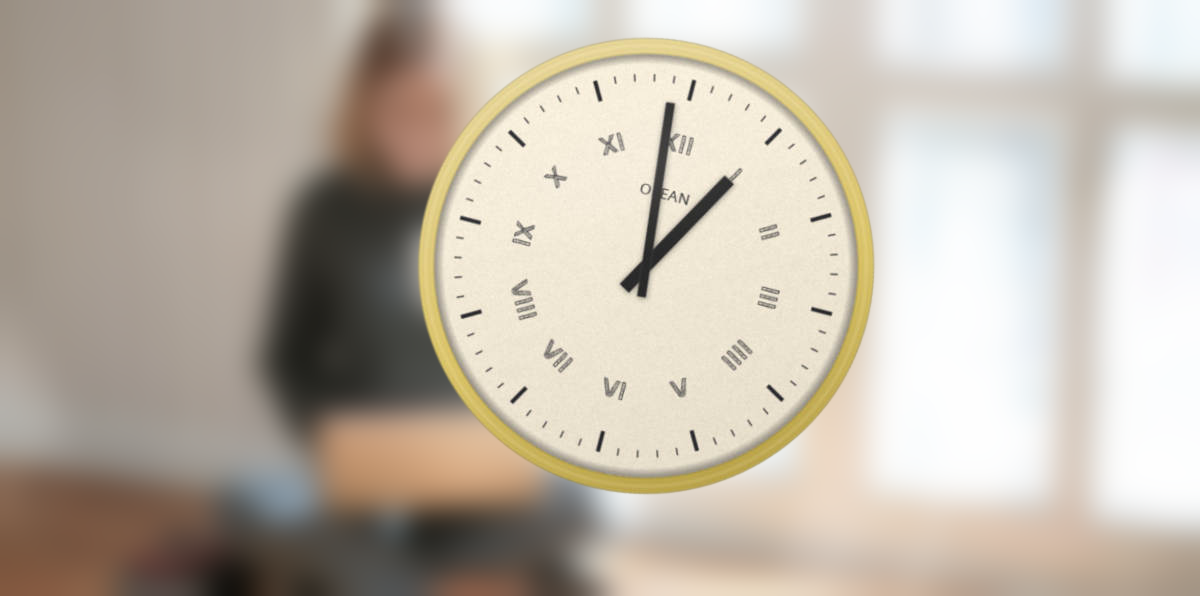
12:59
